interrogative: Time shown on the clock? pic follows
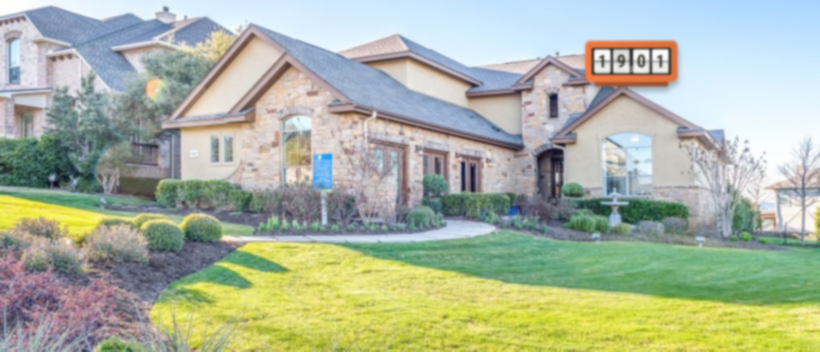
19:01
